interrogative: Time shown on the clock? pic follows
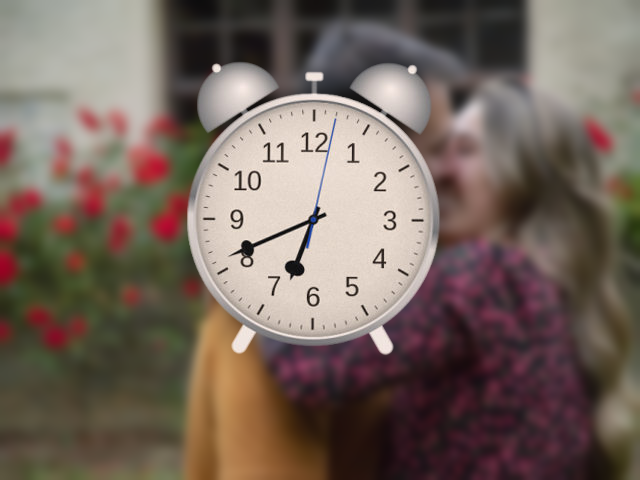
6:41:02
